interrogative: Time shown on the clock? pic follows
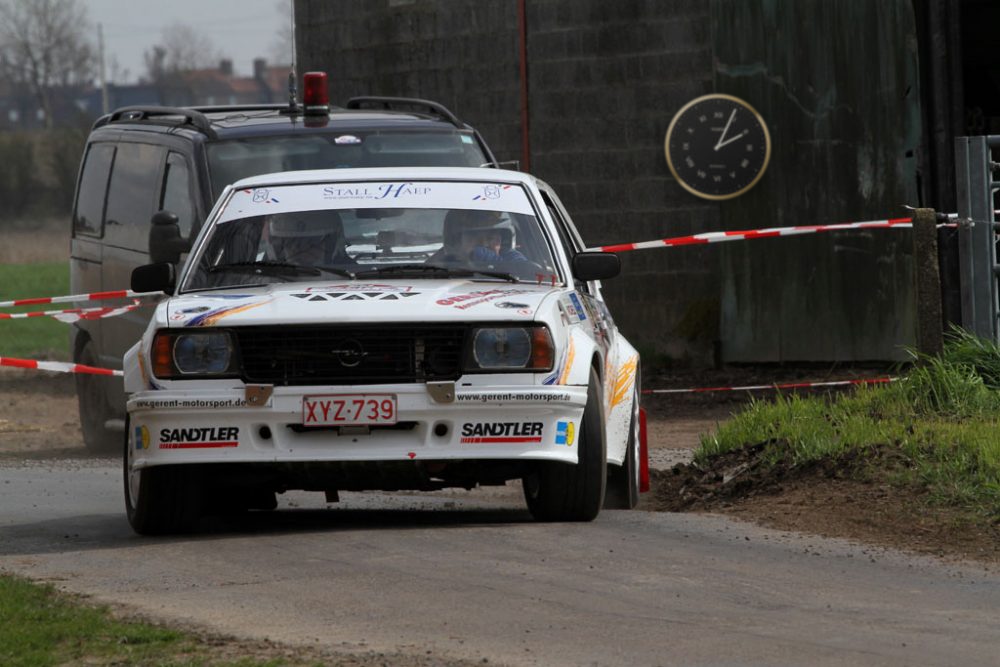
2:04
